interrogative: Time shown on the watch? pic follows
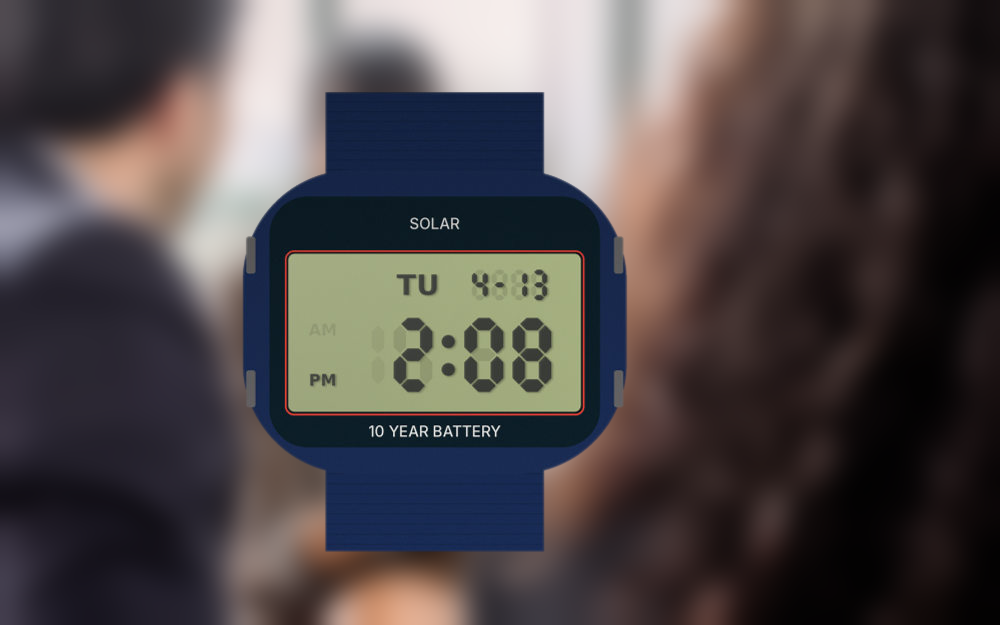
2:08
